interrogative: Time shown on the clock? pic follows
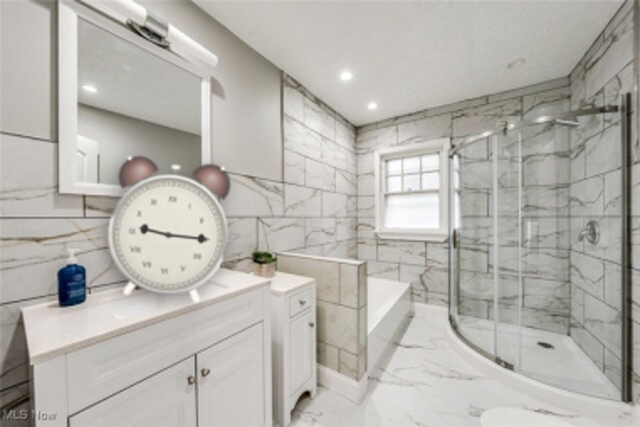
9:15
